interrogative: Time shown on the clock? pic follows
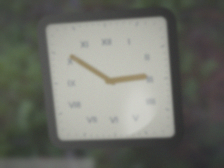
2:51
